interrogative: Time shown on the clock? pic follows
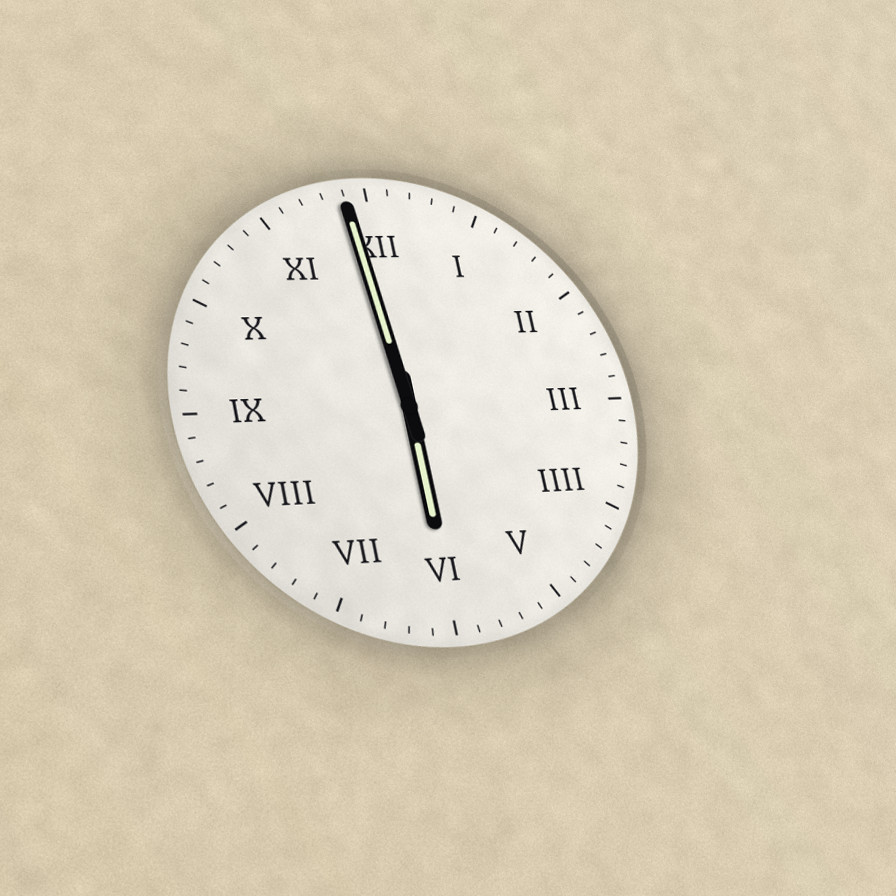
5:59
